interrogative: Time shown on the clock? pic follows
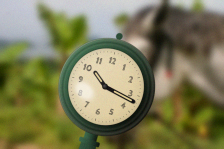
10:17
